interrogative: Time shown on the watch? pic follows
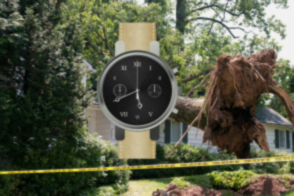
5:41
